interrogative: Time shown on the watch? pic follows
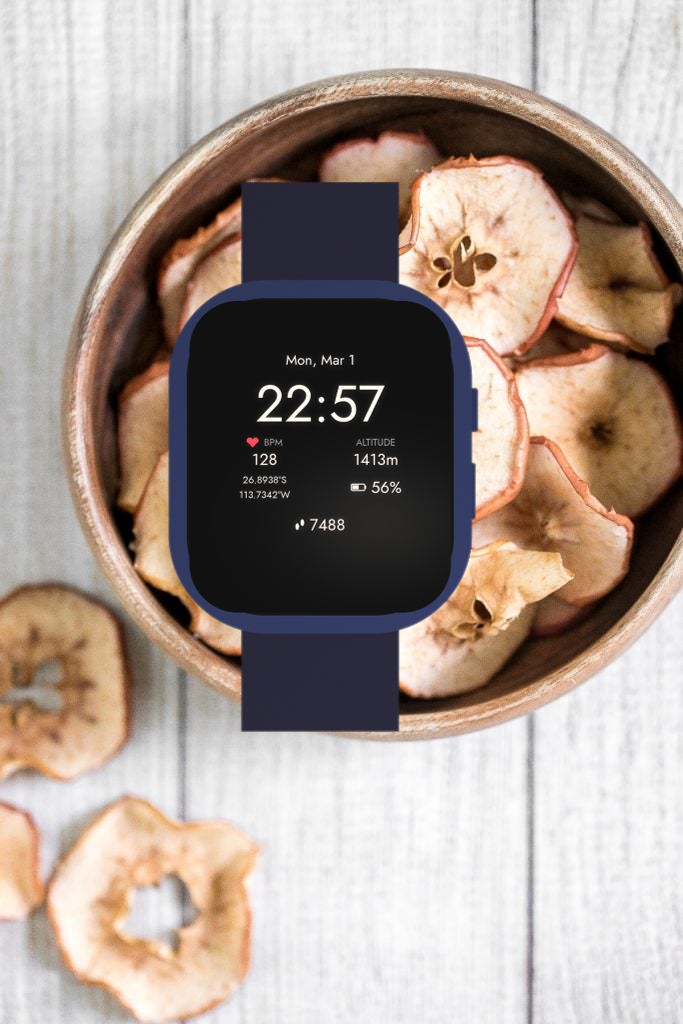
22:57
